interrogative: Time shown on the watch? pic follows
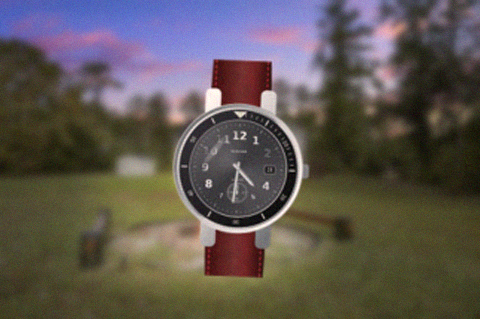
4:31
